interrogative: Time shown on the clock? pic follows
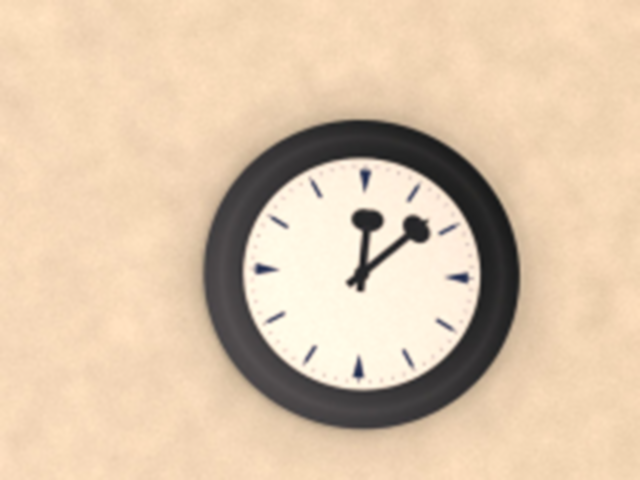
12:08
